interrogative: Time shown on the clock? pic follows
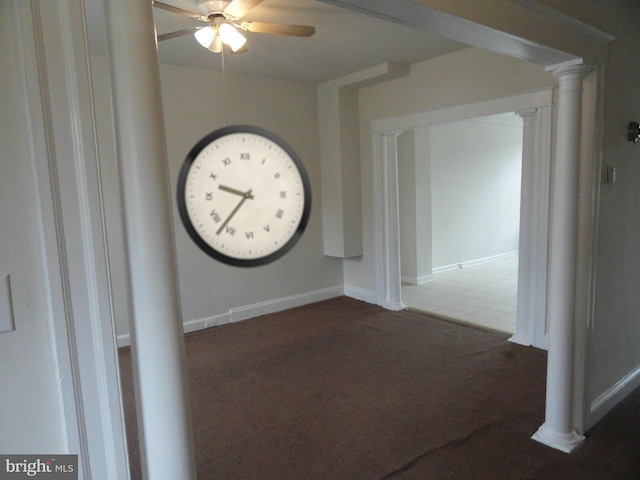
9:37
